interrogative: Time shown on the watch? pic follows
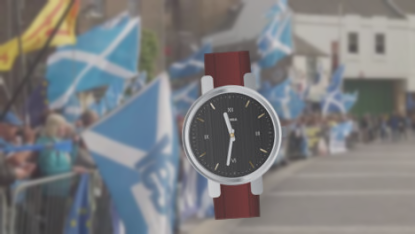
11:32
